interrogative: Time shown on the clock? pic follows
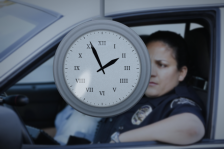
1:56
